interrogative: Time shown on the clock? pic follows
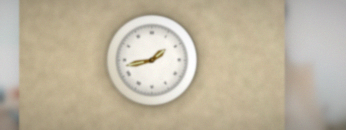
1:43
